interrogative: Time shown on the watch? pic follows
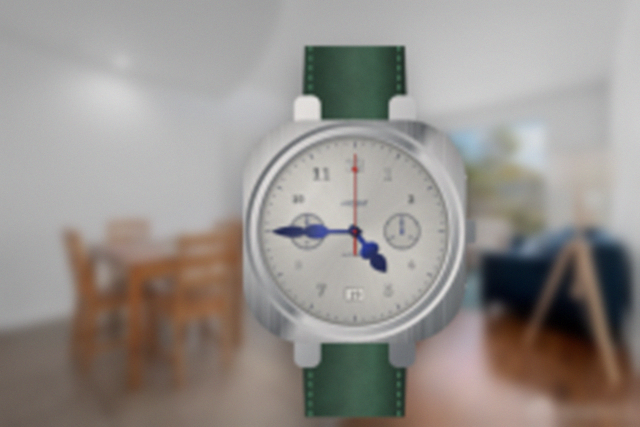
4:45
